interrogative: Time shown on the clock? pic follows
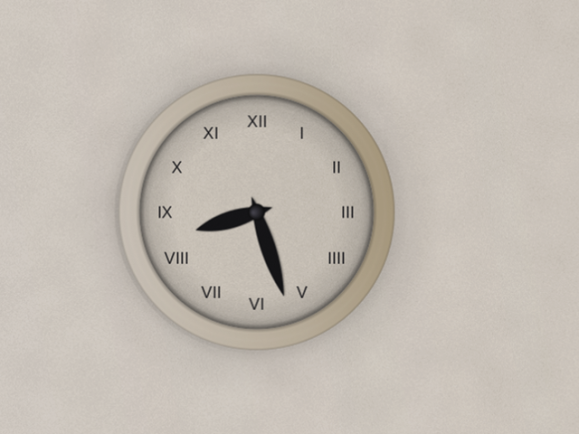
8:27
